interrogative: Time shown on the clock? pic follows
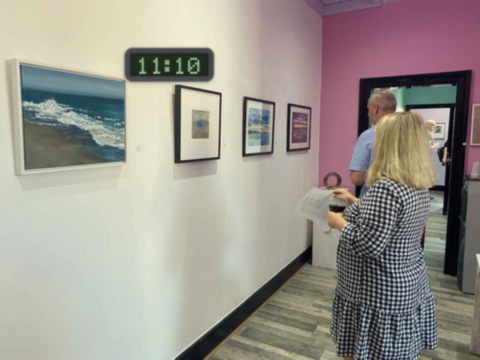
11:10
